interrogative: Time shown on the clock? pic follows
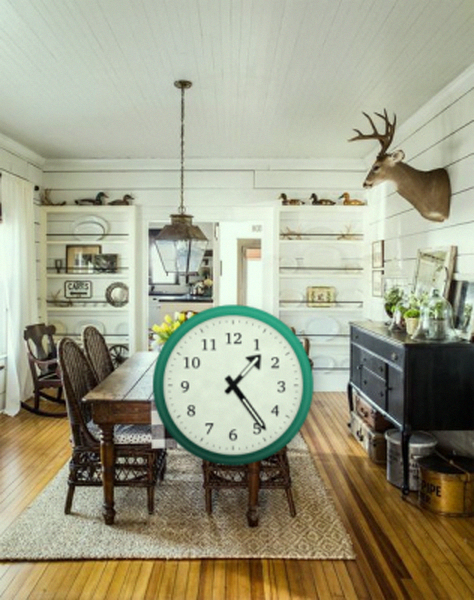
1:24
